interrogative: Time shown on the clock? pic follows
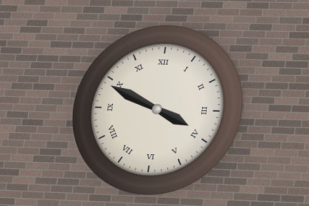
3:49
